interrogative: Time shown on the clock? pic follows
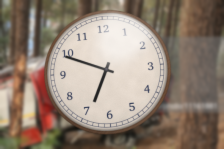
6:49
